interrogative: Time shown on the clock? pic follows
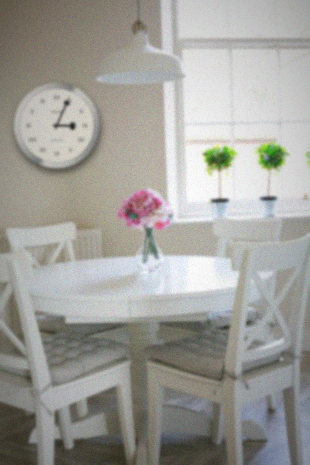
3:04
